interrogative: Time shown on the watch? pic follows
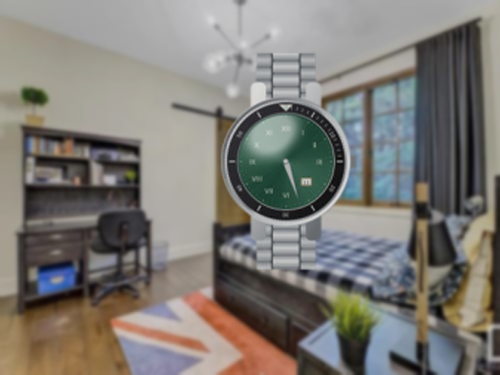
5:27
